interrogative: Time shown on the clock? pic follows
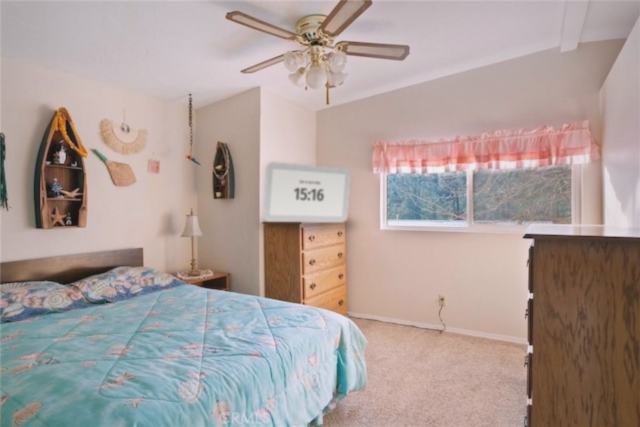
15:16
